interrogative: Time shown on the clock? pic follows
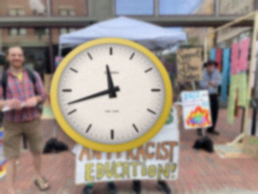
11:42
